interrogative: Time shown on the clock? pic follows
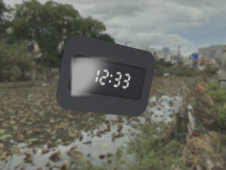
12:33
